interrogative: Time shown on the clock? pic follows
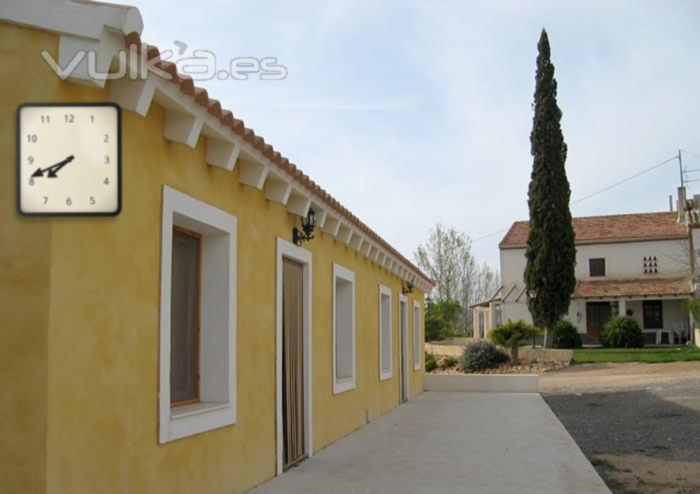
7:41
